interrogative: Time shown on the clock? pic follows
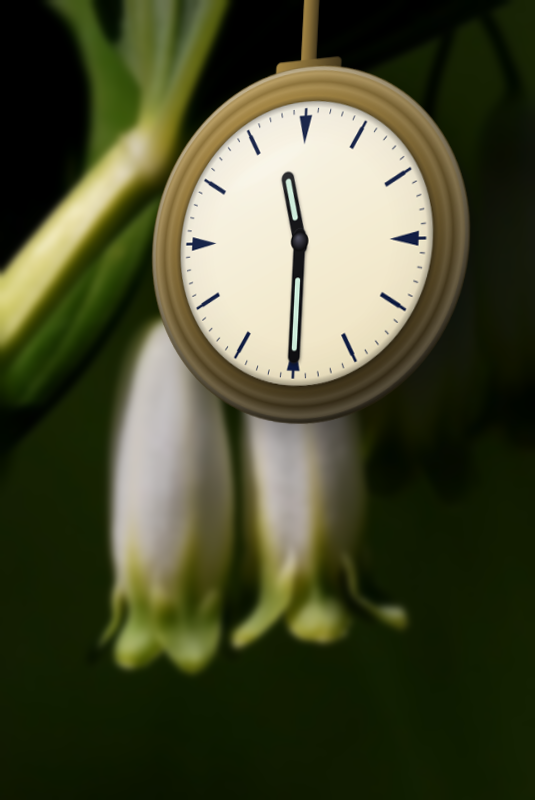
11:30
